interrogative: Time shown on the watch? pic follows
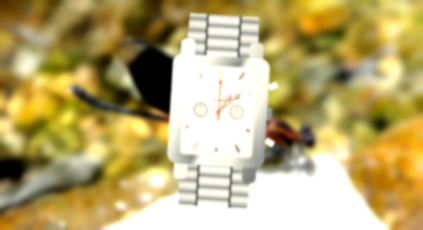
1:08
